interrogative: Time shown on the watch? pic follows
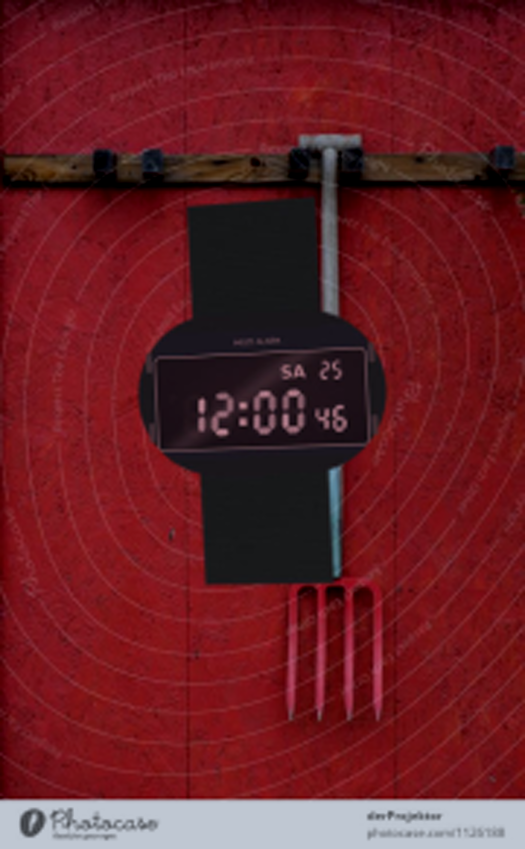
12:00:46
